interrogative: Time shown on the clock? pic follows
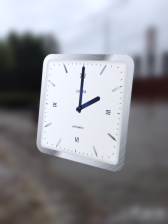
2:00
